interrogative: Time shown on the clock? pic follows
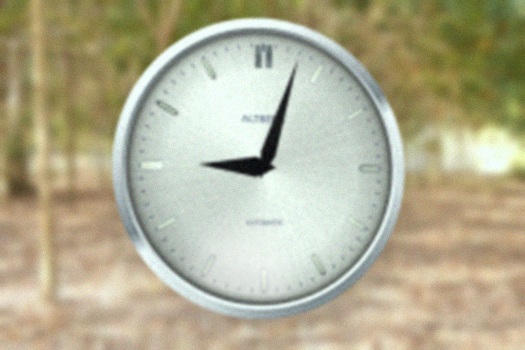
9:03
